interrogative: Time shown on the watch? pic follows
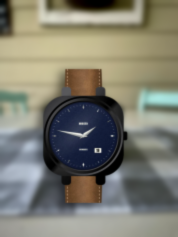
1:47
